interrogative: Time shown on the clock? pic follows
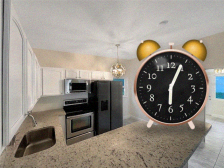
6:04
